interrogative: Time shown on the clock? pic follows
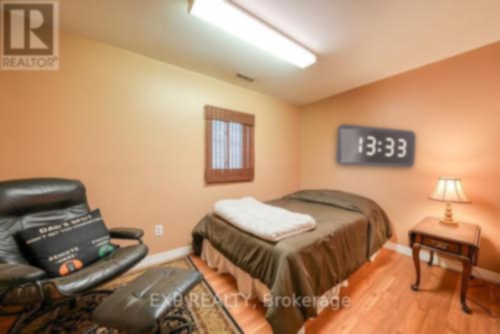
13:33
